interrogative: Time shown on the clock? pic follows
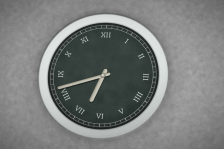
6:42
